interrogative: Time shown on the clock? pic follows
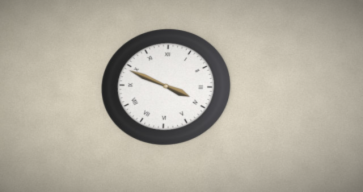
3:49
